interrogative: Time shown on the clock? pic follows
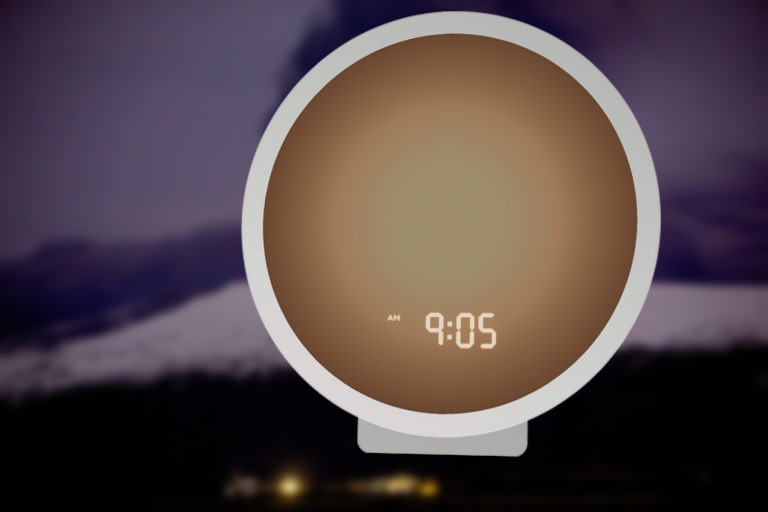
9:05
